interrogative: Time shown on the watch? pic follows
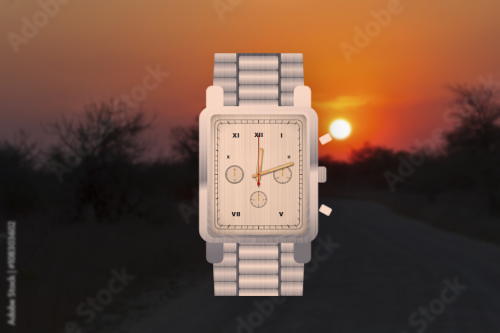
12:12
